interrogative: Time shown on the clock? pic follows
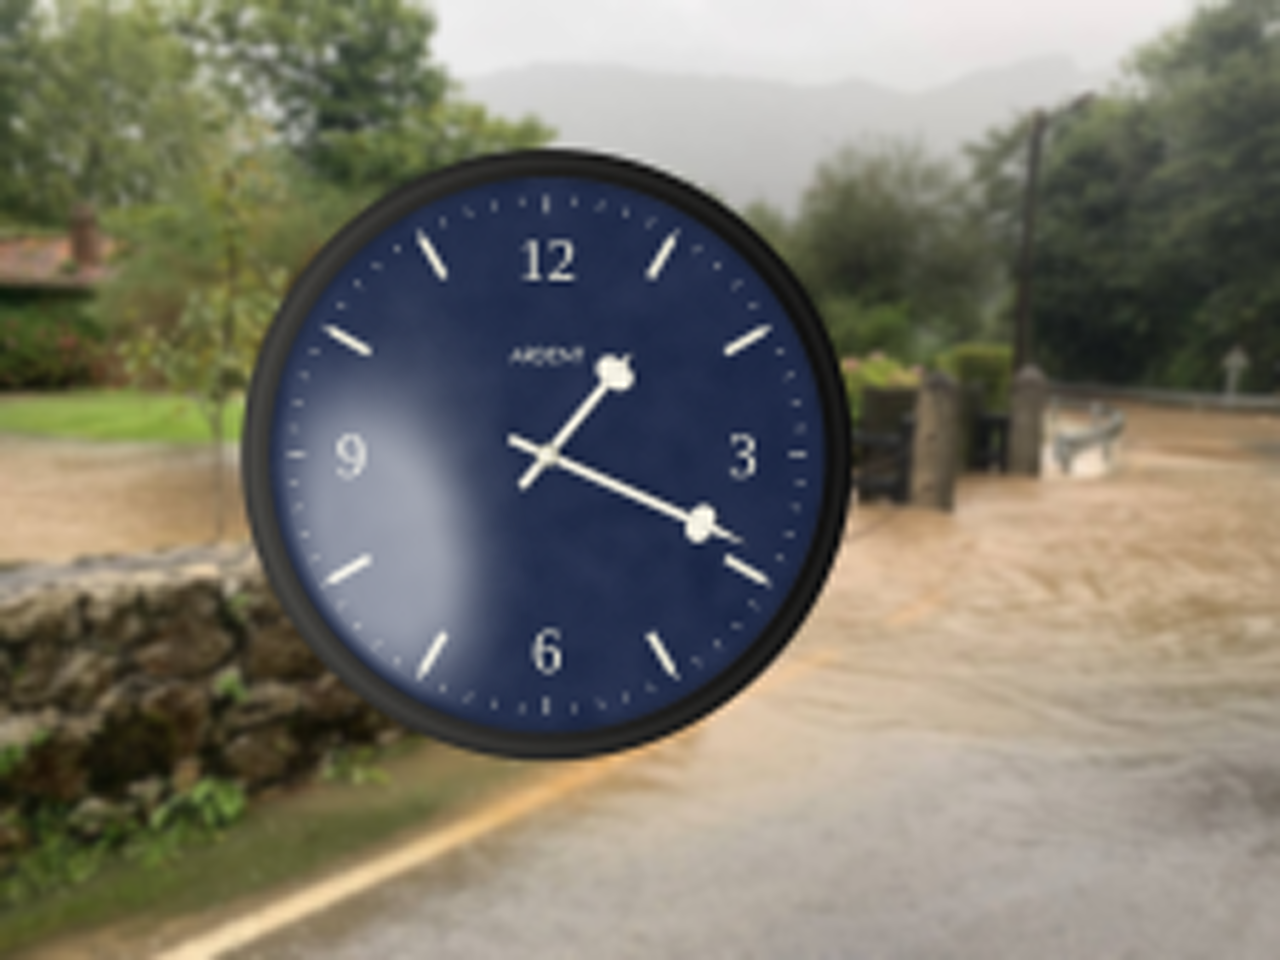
1:19
